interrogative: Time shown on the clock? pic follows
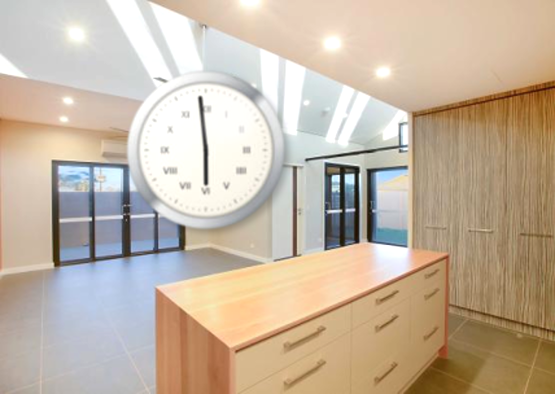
5:59
